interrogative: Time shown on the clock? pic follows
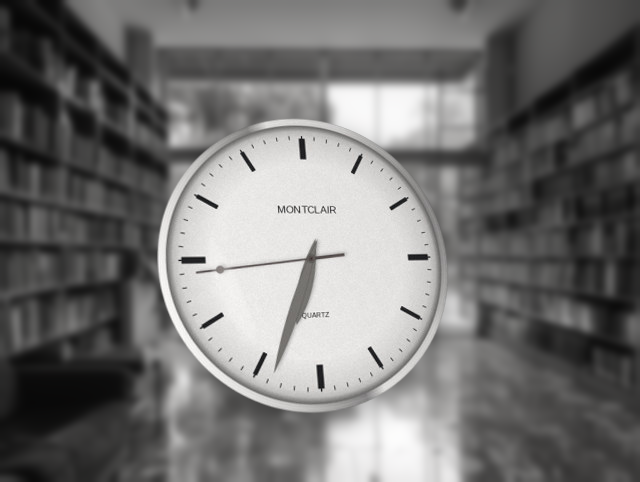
6:33:44
